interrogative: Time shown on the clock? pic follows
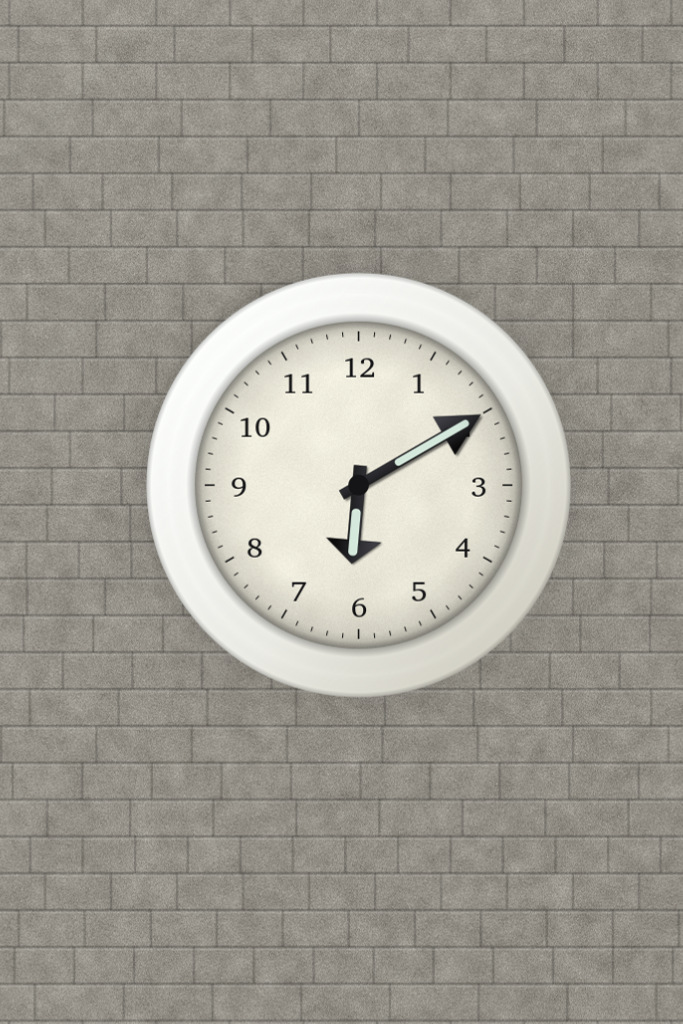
6:10
